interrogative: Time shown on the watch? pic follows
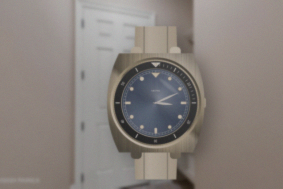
3:11
